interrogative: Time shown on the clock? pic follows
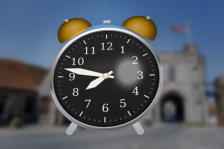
7:47
